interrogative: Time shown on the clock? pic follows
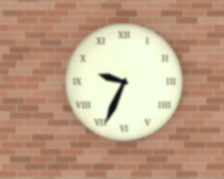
9:34
